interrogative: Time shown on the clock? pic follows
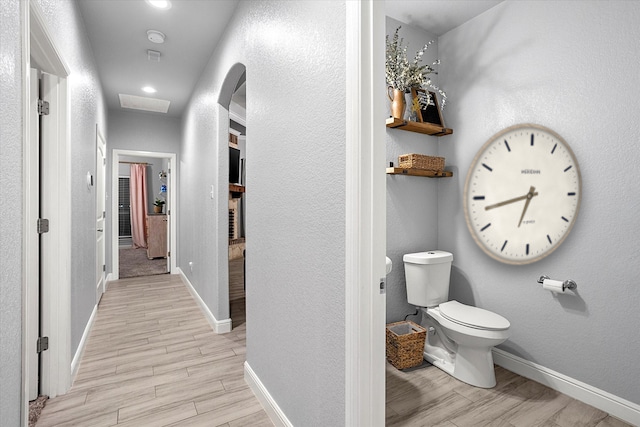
6:43
